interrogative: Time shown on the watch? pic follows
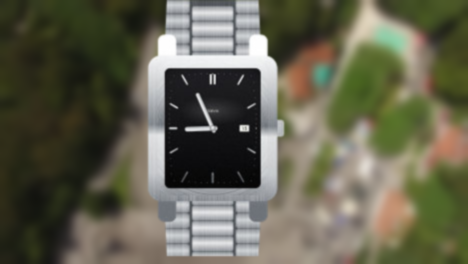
8:56
